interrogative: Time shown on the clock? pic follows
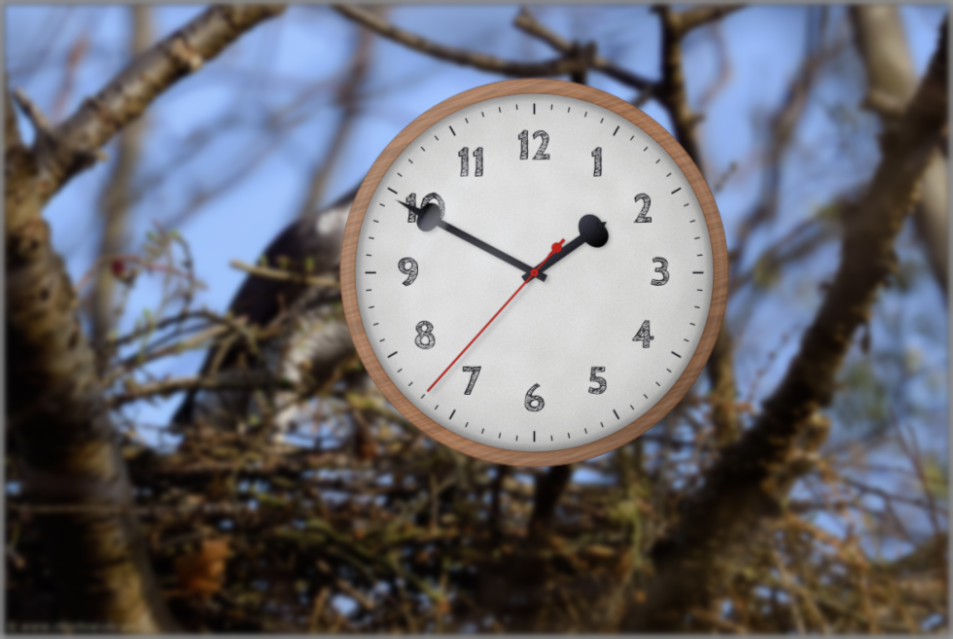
1:49:37
